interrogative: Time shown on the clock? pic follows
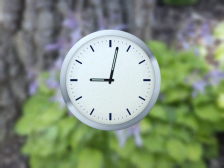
9:02
